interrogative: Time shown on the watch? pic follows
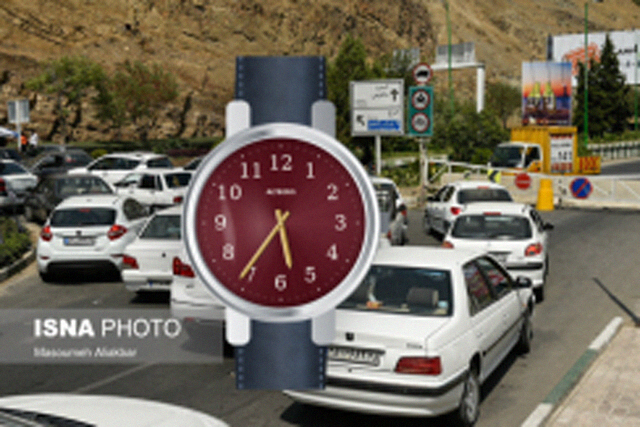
5:36
